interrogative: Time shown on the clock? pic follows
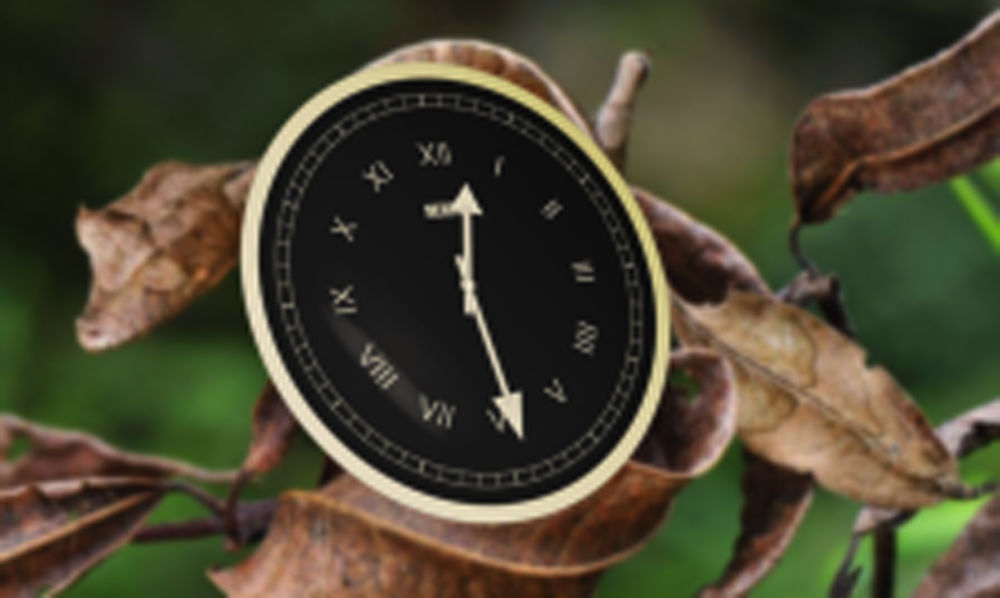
12:29
